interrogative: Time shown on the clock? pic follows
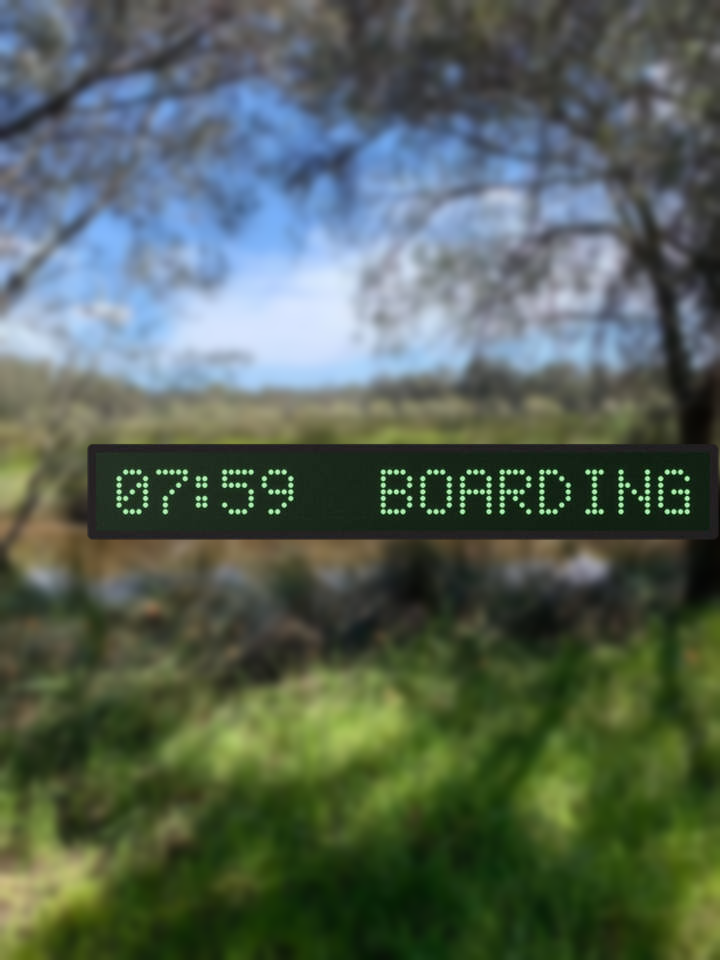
7:59
